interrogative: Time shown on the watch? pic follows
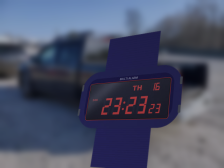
23:23:23
